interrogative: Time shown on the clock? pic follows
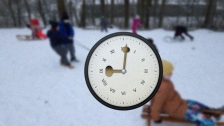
9:01
